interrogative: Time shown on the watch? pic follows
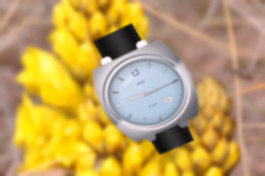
9:15
